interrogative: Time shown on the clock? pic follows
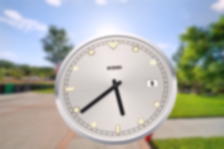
5:39
